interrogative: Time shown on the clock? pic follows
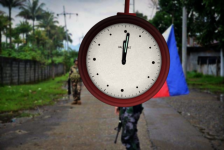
12:01
